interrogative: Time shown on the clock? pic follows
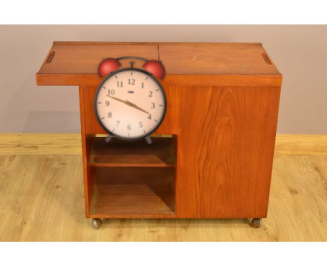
3:48
